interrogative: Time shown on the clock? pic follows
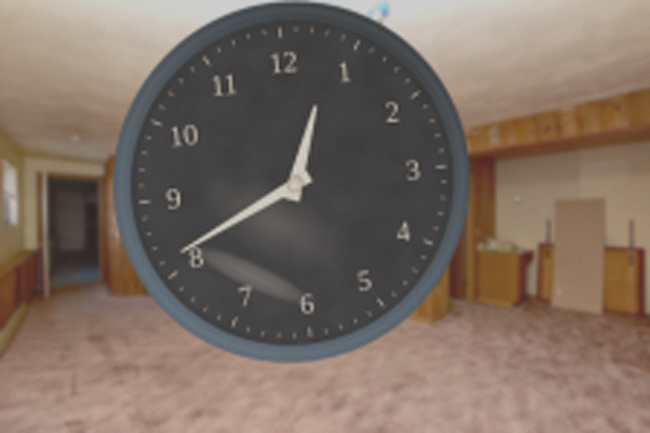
12:41
